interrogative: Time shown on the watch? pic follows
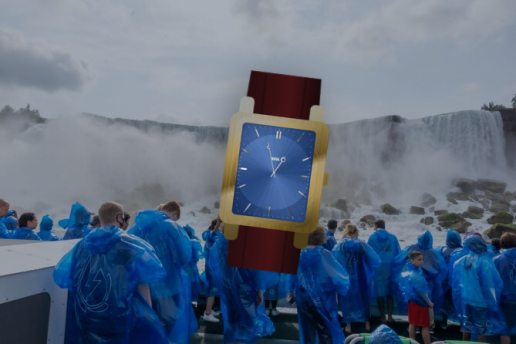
12:57
